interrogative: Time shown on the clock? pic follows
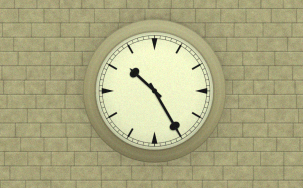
10:25
